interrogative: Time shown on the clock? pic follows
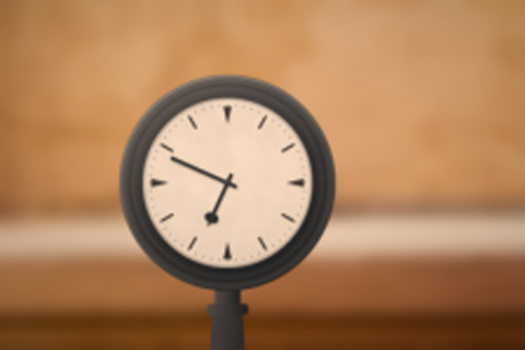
6:49
